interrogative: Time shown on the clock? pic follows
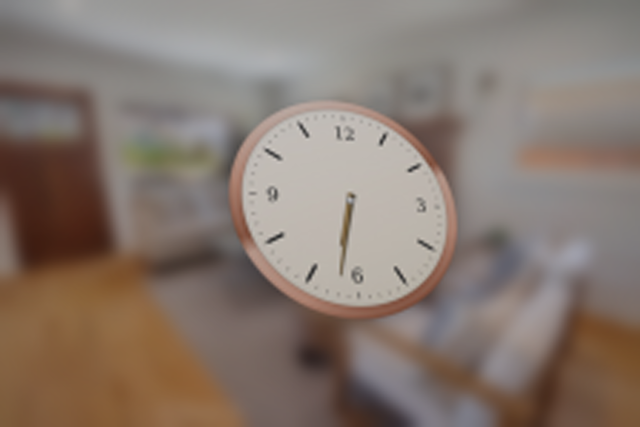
6:32
